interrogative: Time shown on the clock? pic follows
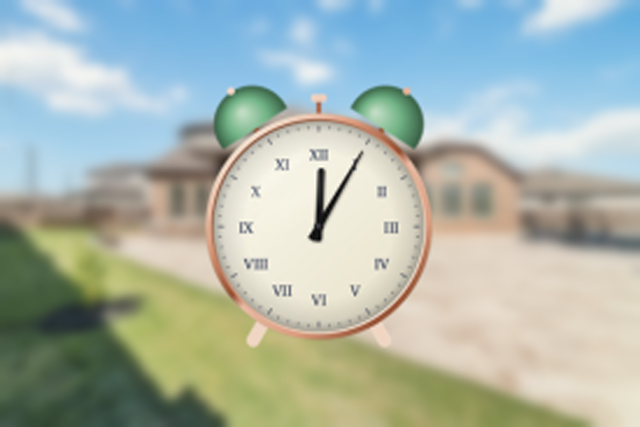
12:05
